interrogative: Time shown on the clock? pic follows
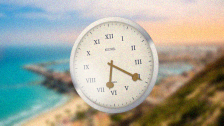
6:20
